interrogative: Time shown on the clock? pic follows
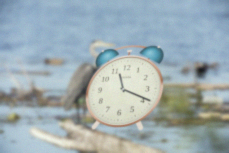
11:19
